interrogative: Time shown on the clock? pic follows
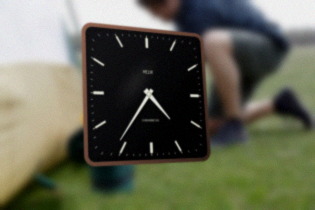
4:36
